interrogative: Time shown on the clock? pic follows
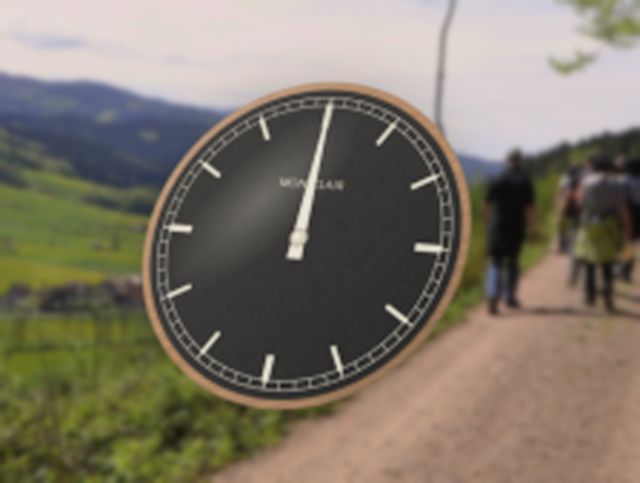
12:00
